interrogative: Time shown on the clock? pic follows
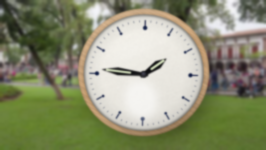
1:46
